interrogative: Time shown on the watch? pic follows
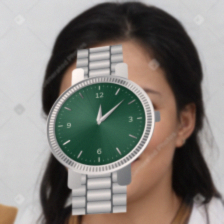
12:08
